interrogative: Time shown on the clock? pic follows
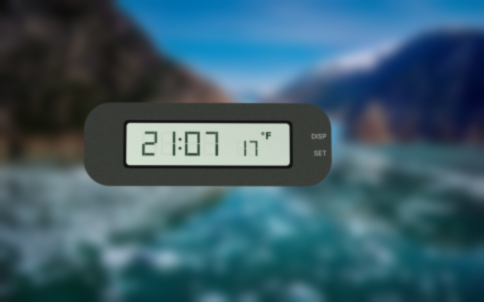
21:07
